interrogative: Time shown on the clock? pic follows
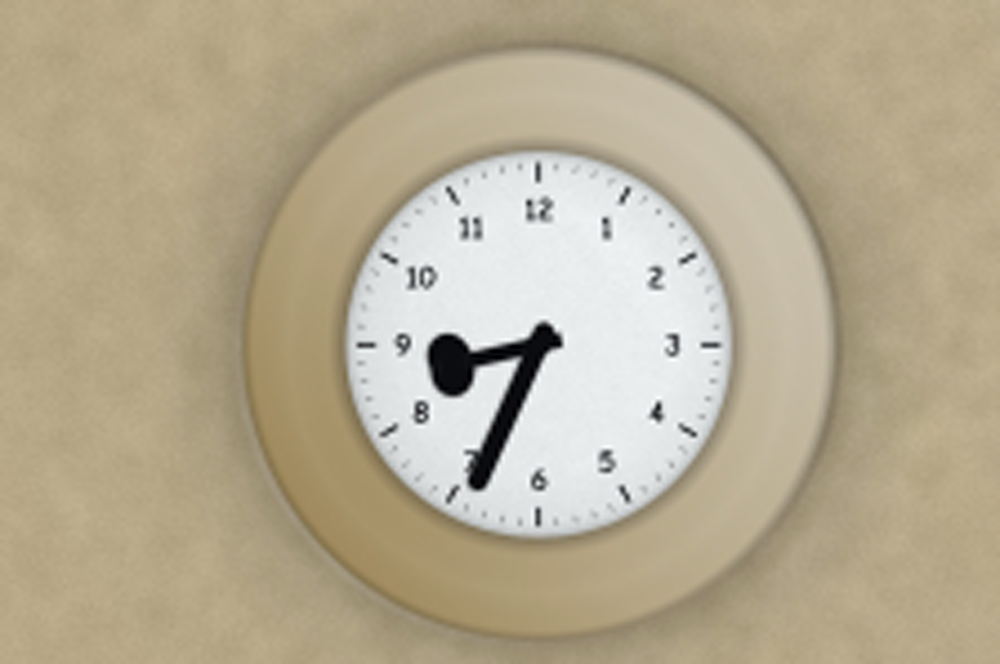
8:34
